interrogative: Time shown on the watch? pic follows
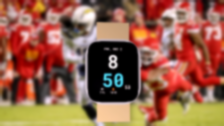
8:50
